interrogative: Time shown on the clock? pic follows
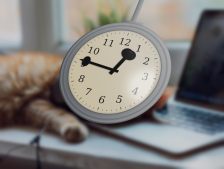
12:46
